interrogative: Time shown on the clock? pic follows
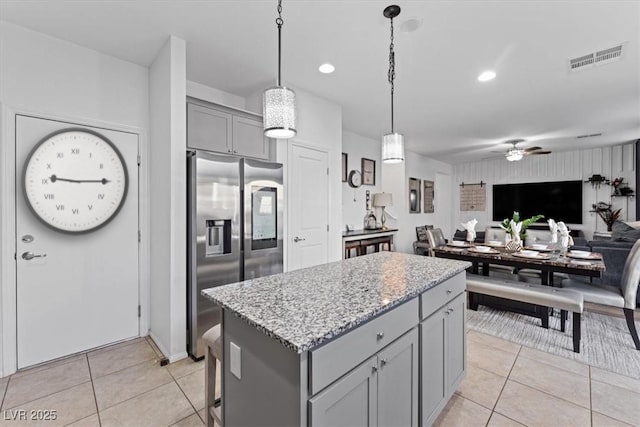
9:15
